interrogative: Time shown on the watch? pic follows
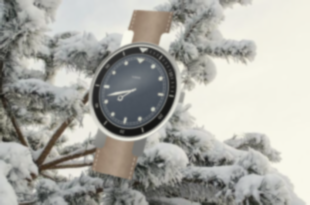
7:42
